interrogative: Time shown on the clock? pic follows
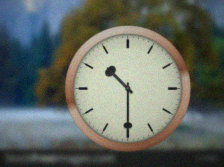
10:30
